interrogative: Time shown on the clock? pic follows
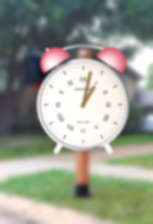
1:02
